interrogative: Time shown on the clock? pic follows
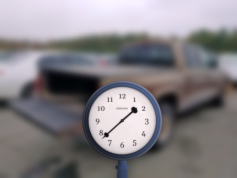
1:38
